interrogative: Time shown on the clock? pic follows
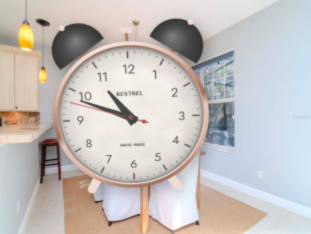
10:48:48
